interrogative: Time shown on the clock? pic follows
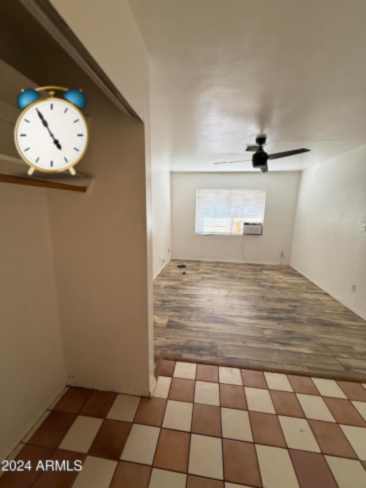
4:55
